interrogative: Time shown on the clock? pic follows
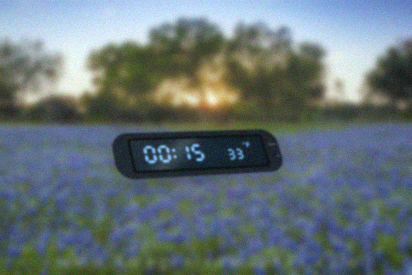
0:15
